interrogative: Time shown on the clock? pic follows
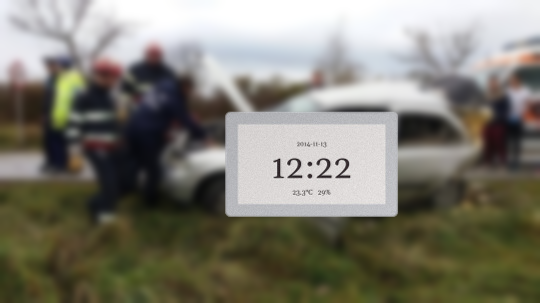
12:22
